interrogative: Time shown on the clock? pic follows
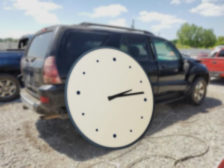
2:13
